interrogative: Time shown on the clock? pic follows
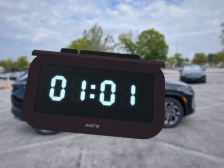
1:01
